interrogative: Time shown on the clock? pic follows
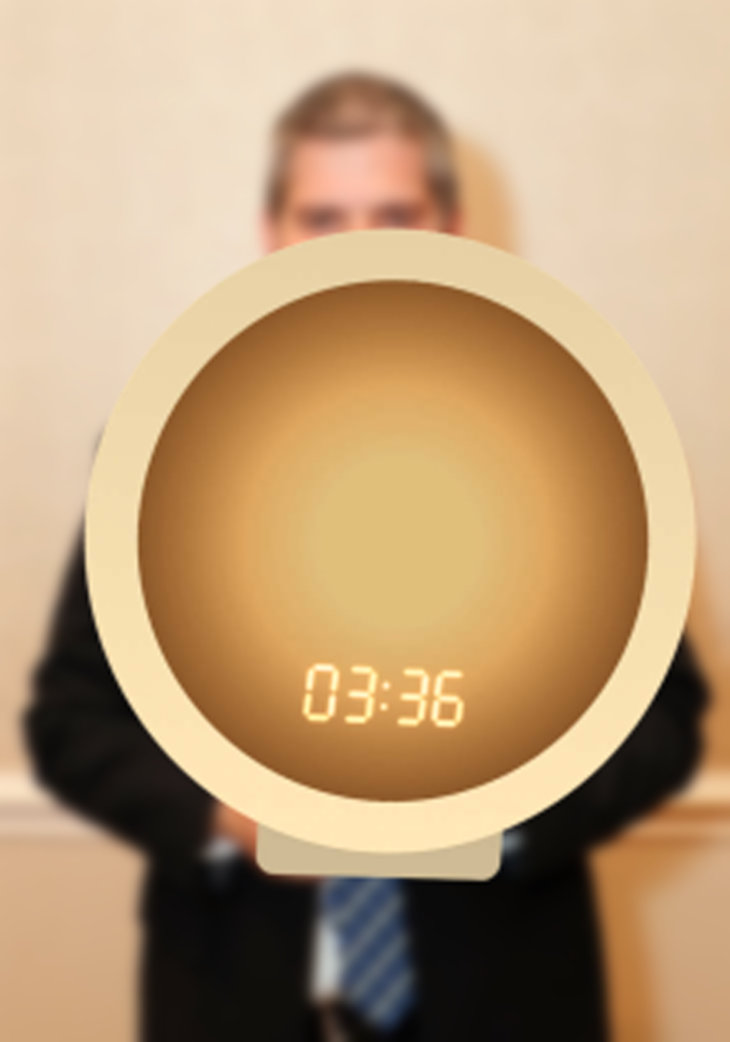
3:36
